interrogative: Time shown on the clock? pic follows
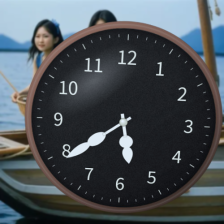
5:39
